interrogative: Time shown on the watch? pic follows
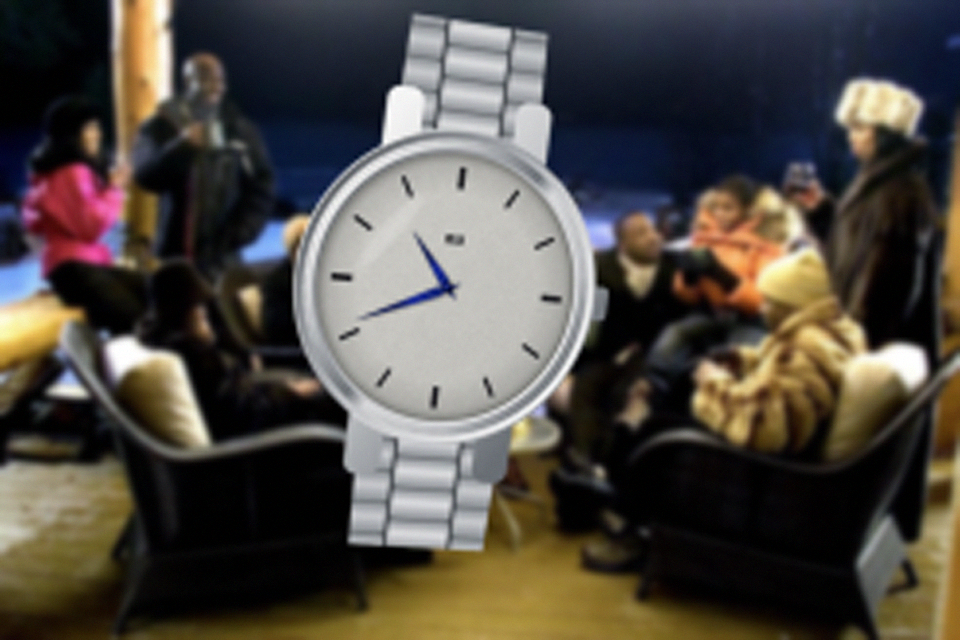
10:41
